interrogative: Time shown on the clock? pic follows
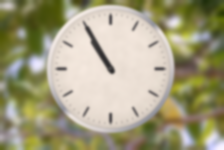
10:55
